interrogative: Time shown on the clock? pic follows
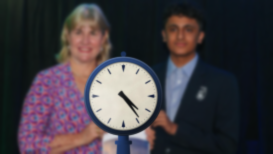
4:24
